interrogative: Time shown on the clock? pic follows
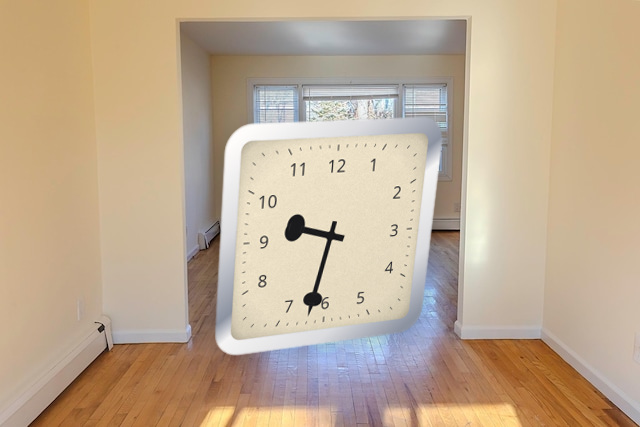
9:32
